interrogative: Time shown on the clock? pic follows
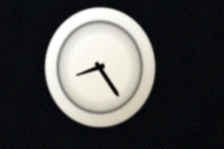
8:24
